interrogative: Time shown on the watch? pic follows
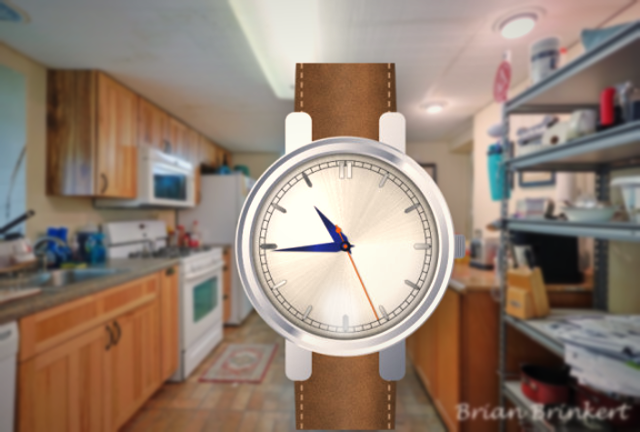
10:44:26
